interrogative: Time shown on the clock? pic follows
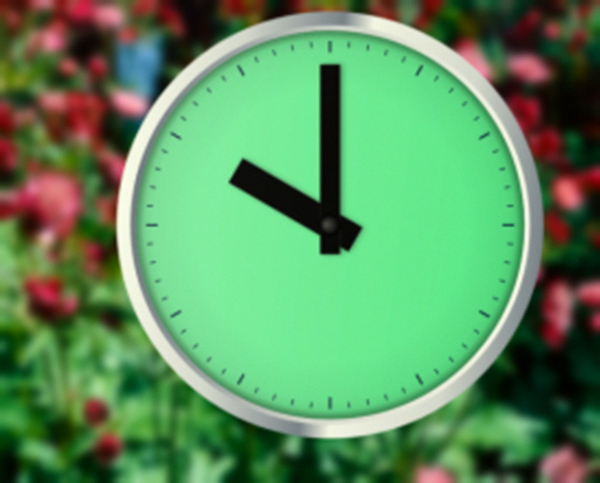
10:00
